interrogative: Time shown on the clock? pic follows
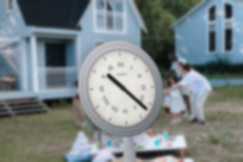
10:22
